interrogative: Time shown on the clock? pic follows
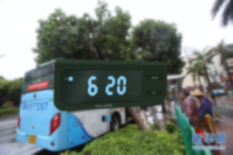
6:20
